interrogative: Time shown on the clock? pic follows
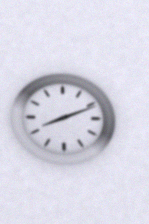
8:11
